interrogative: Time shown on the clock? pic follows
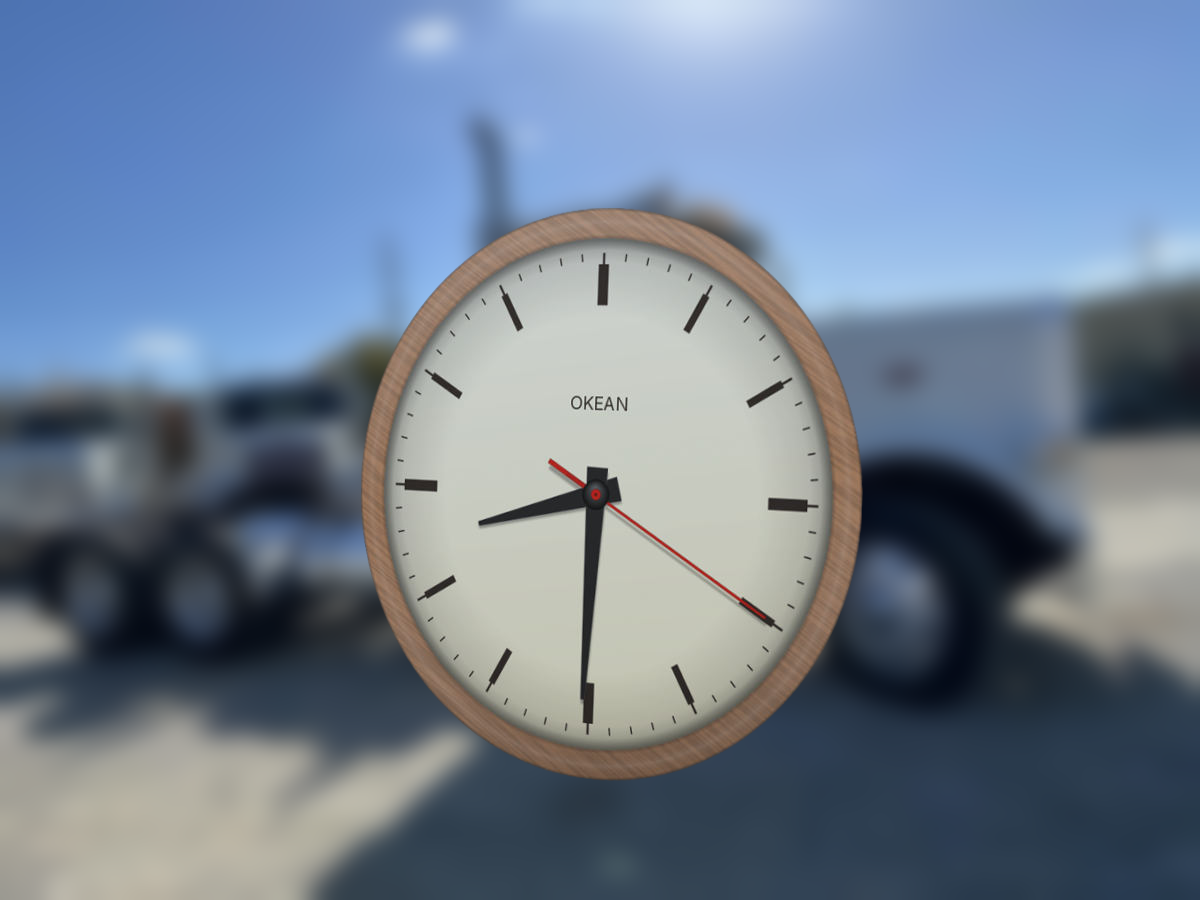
8:30:20
